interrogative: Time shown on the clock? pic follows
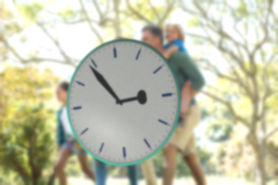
2:54
